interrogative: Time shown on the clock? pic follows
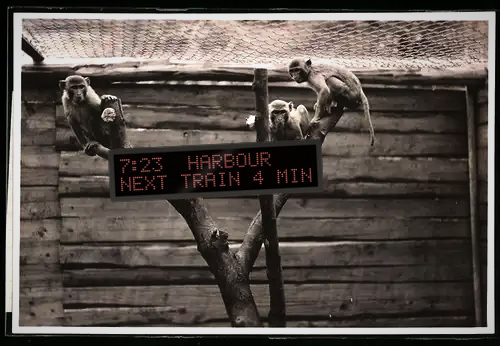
7:23
